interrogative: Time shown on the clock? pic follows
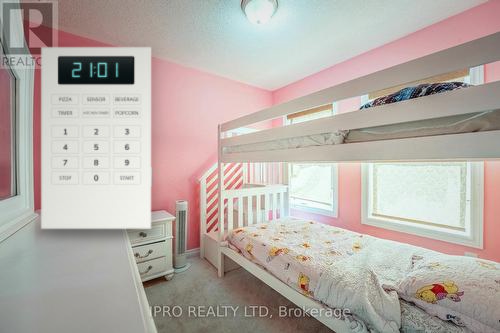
21:01
